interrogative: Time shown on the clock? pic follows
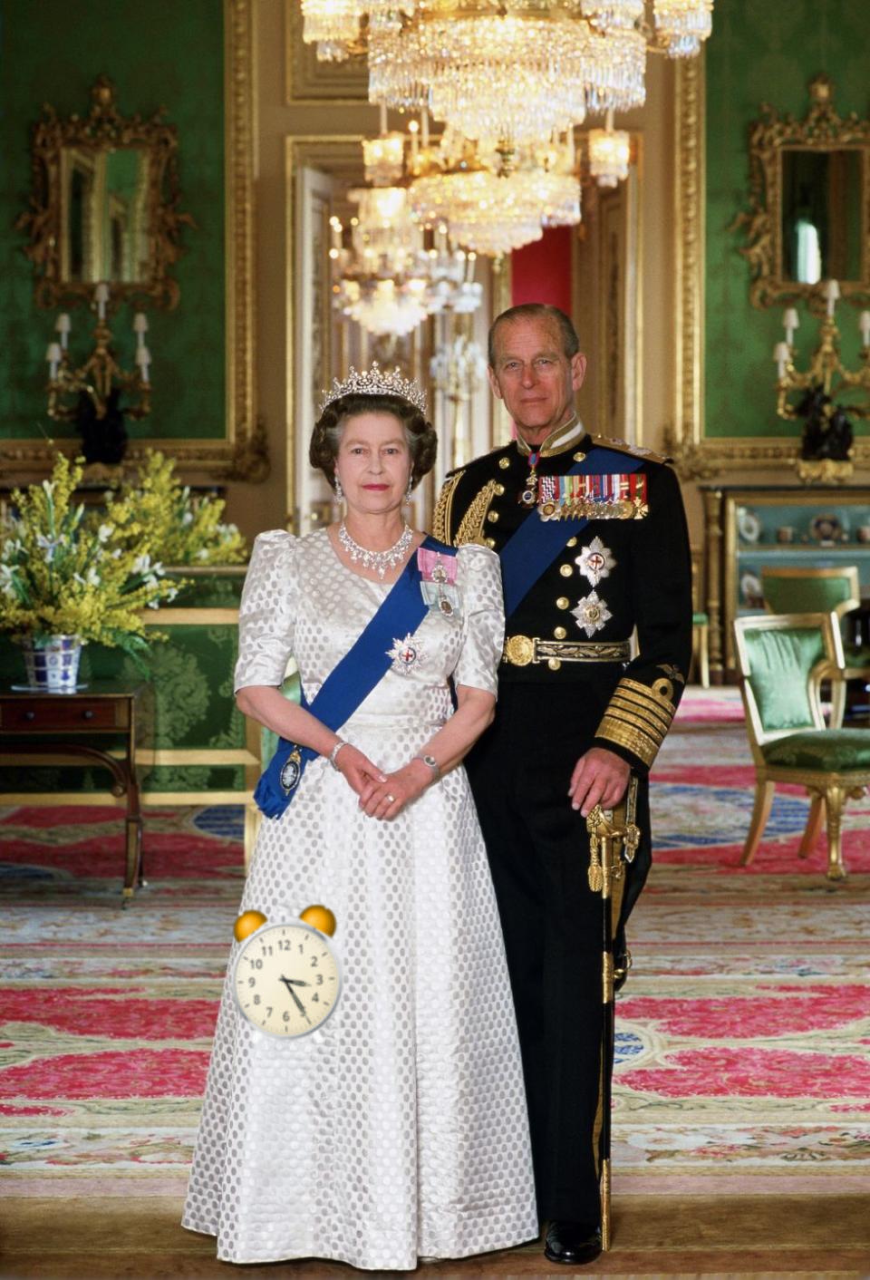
3:25
